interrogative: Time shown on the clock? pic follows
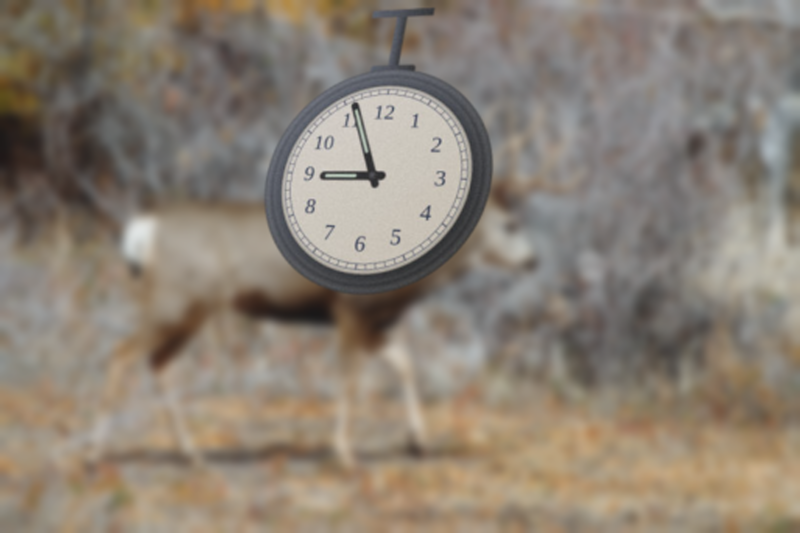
8:56
